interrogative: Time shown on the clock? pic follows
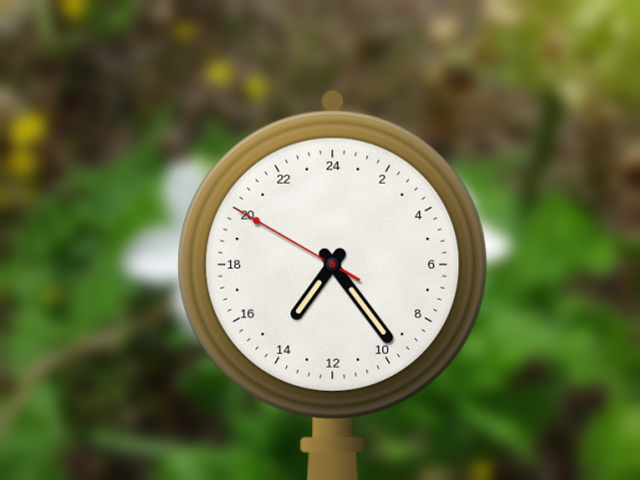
14:23:50
